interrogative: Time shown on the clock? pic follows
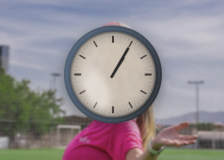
1:05
